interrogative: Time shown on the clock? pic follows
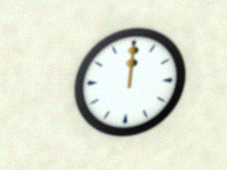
12:00
